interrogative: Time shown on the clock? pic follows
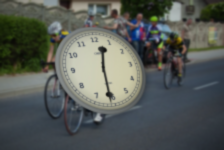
12:31
